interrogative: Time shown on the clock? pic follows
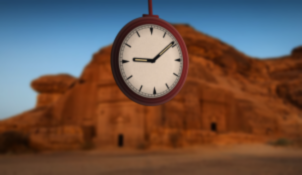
9:09
